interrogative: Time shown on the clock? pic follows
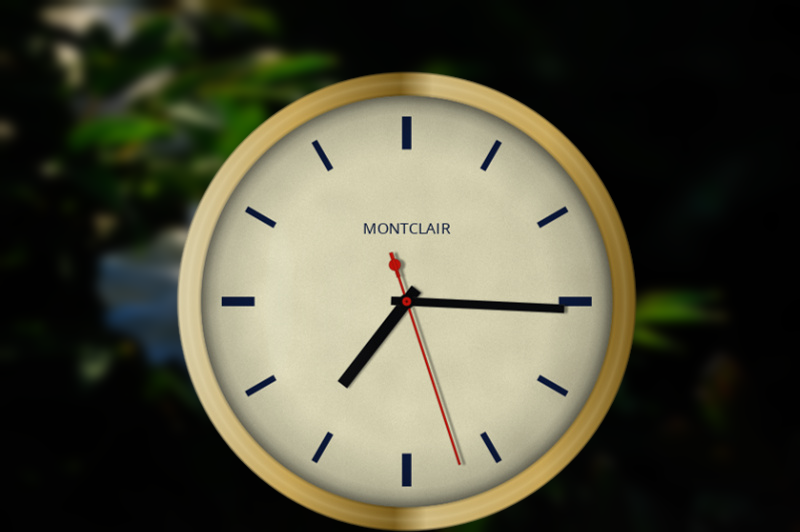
7:15:27
